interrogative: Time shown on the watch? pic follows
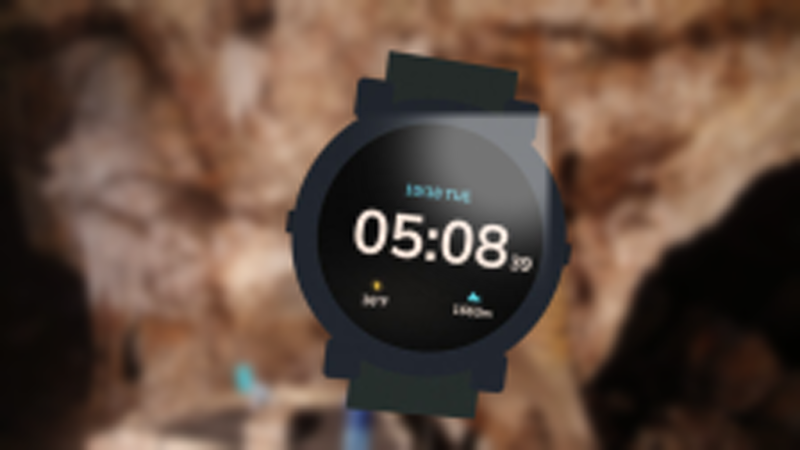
5:08
